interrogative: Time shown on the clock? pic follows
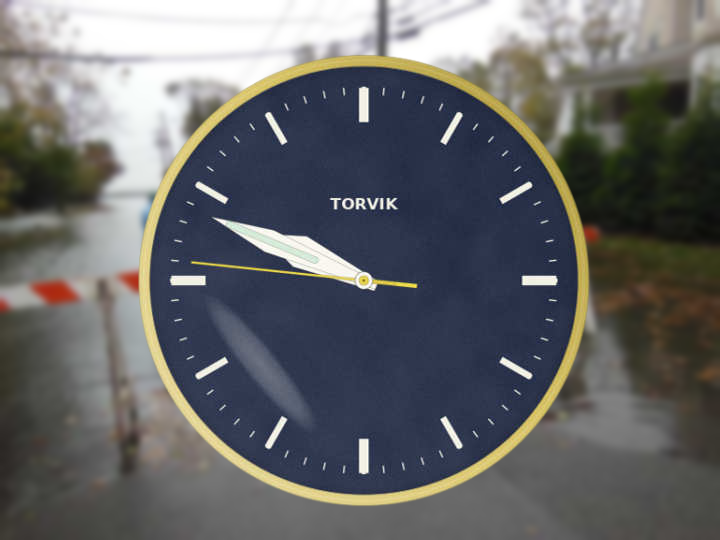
9:48:46
